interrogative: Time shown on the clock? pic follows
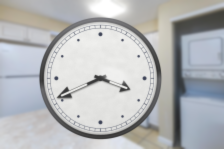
3:41
